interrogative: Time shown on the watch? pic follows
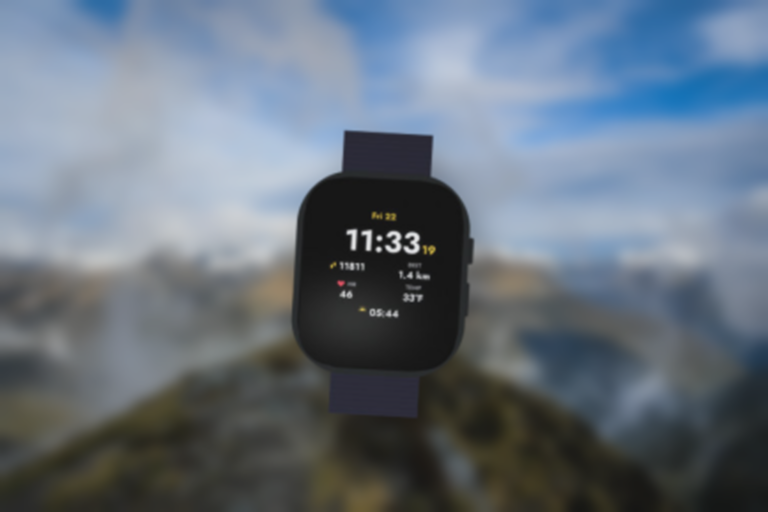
11:33
